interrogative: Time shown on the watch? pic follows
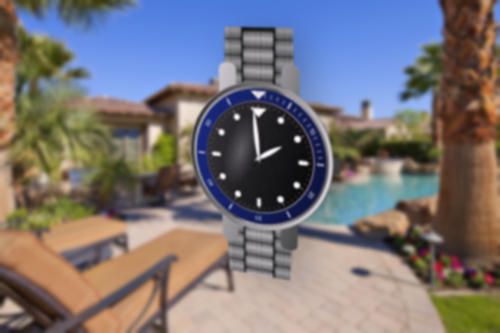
1:59
